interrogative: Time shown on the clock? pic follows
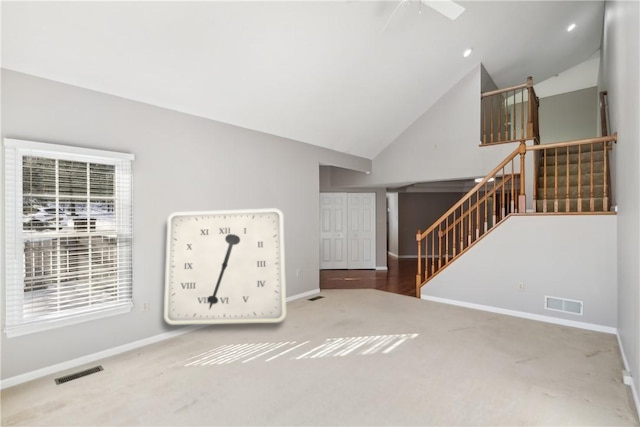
12:33
